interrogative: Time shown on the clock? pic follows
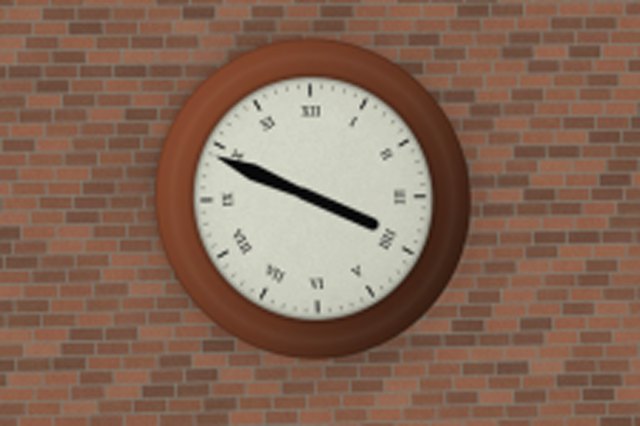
3:49
